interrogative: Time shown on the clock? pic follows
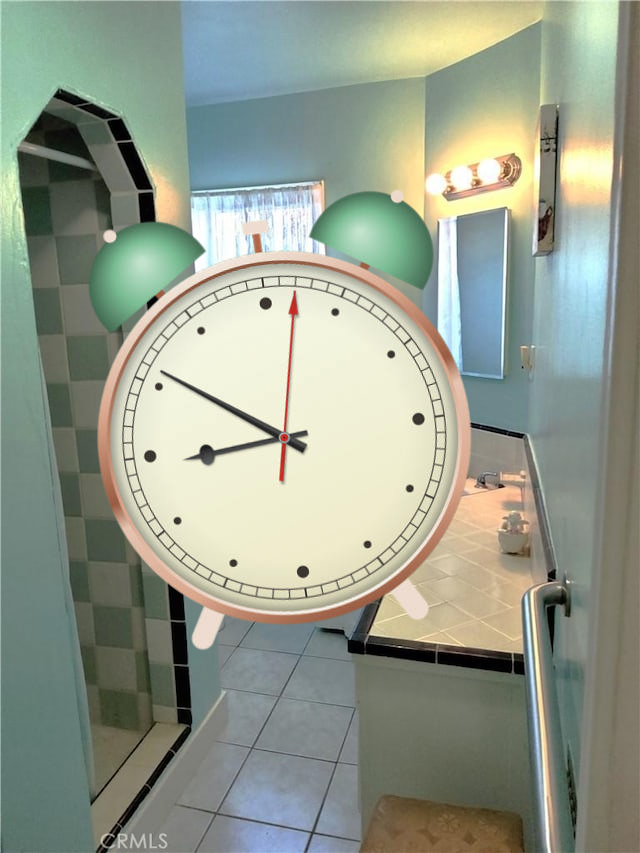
8:51:02
